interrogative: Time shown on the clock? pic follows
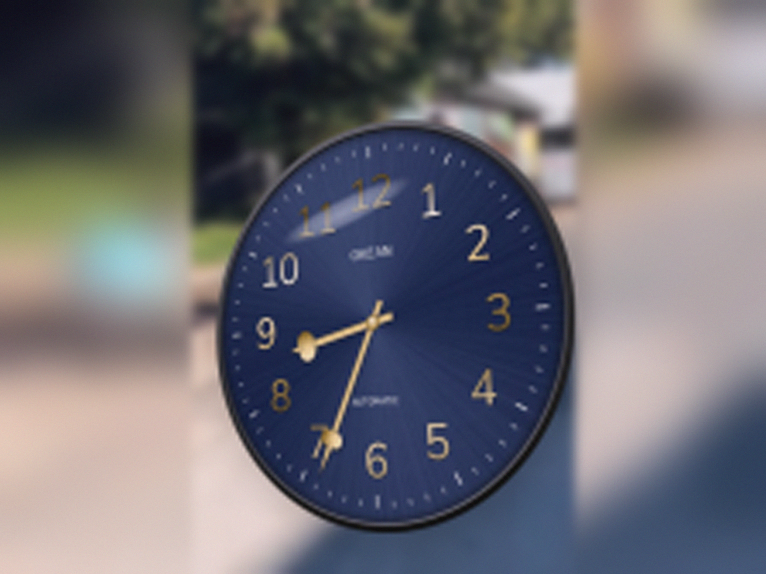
8:34
